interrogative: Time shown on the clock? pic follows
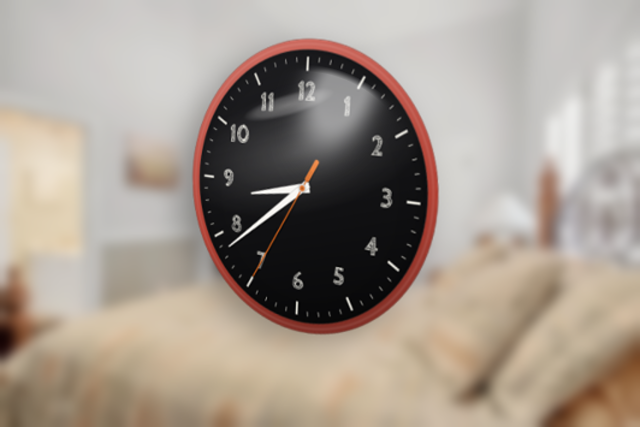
8:38:35
